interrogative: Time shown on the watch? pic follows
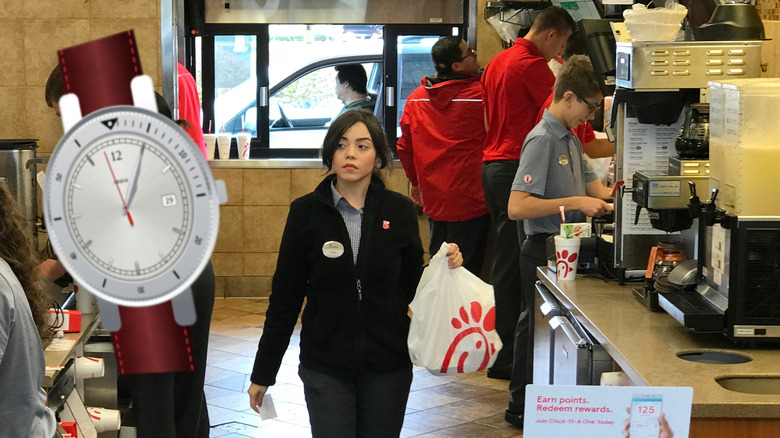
1:04:58
